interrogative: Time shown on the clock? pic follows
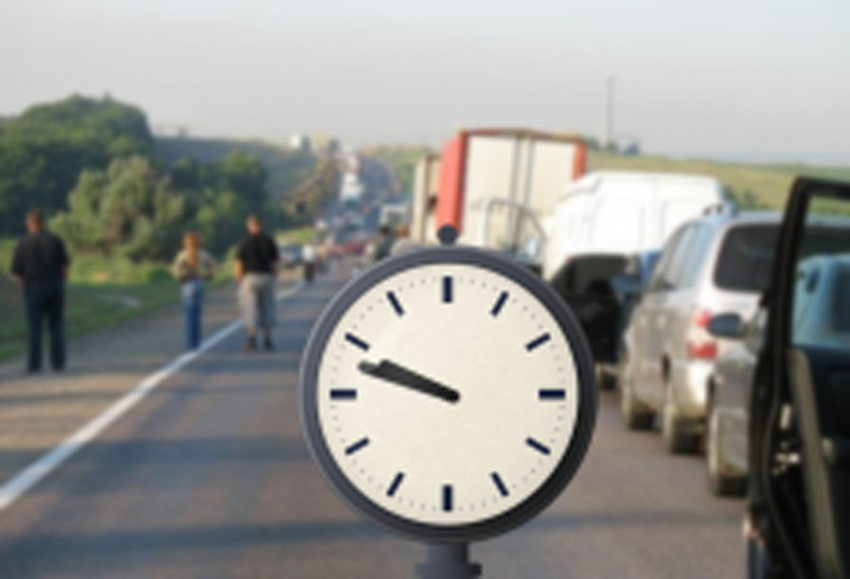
9:48
